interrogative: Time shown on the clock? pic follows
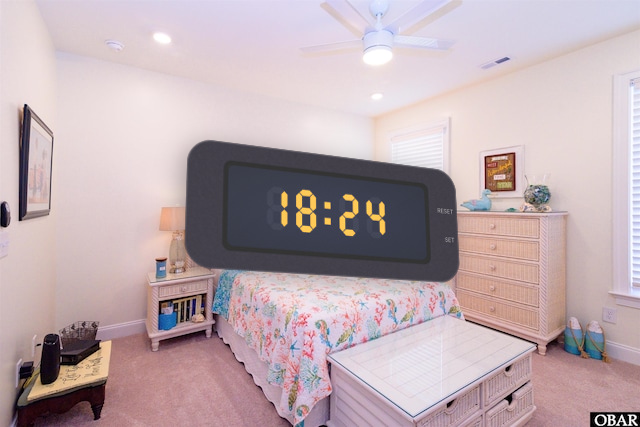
18:24
